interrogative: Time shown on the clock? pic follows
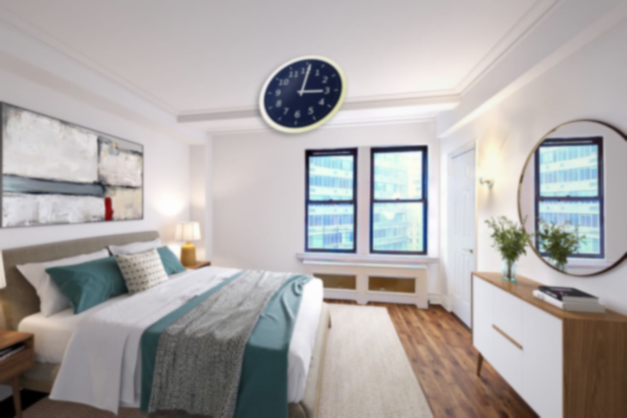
3:01
